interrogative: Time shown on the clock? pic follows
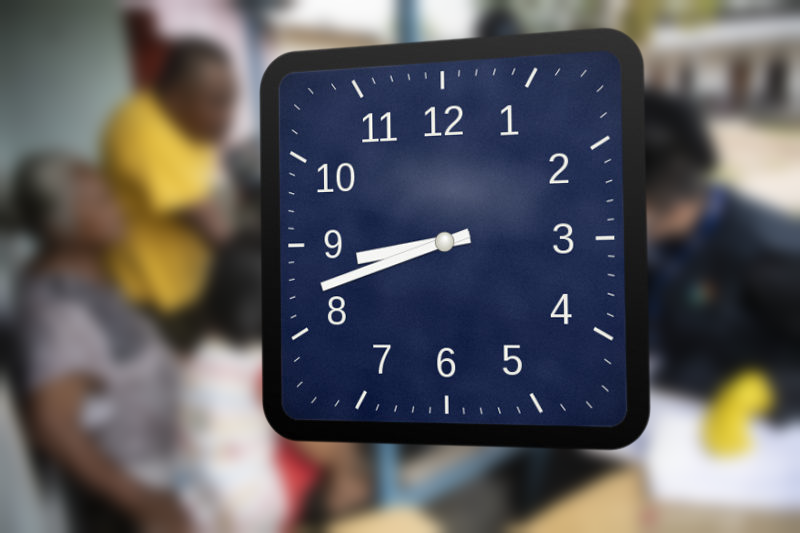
8:42
